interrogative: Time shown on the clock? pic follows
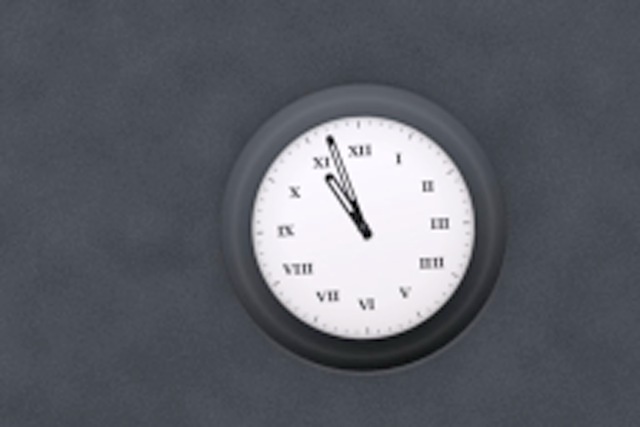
10:57
